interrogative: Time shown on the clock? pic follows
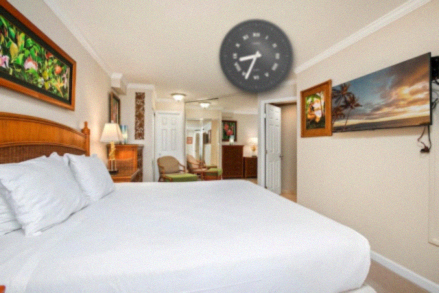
8:34
